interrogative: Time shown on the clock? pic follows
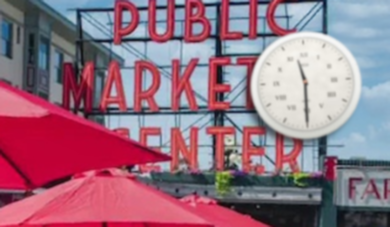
11:30
